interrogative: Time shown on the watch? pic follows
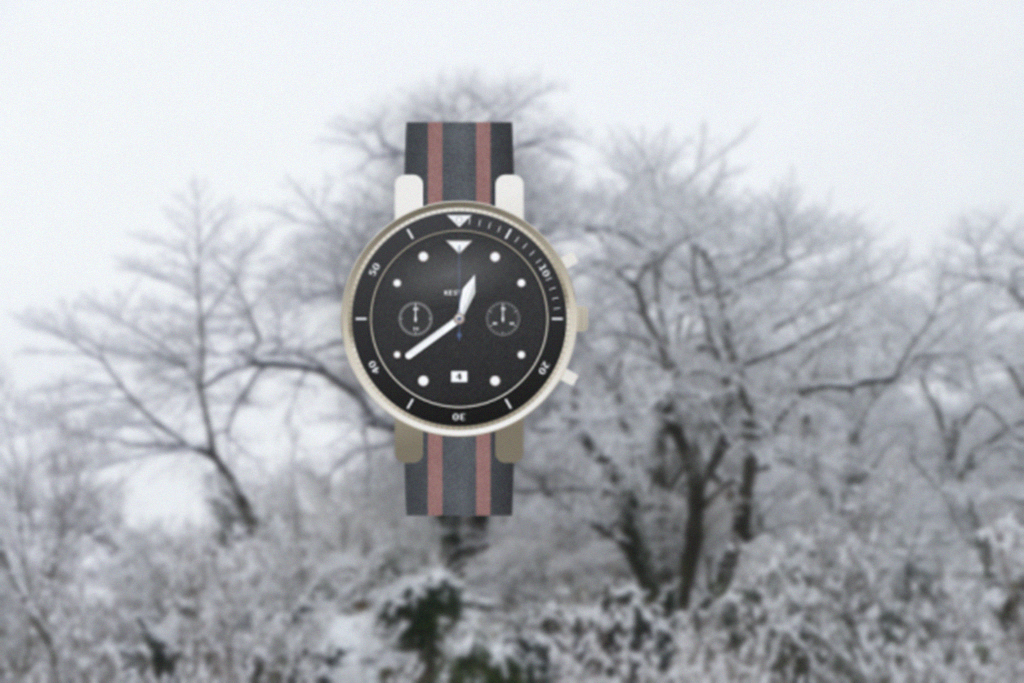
12:39
